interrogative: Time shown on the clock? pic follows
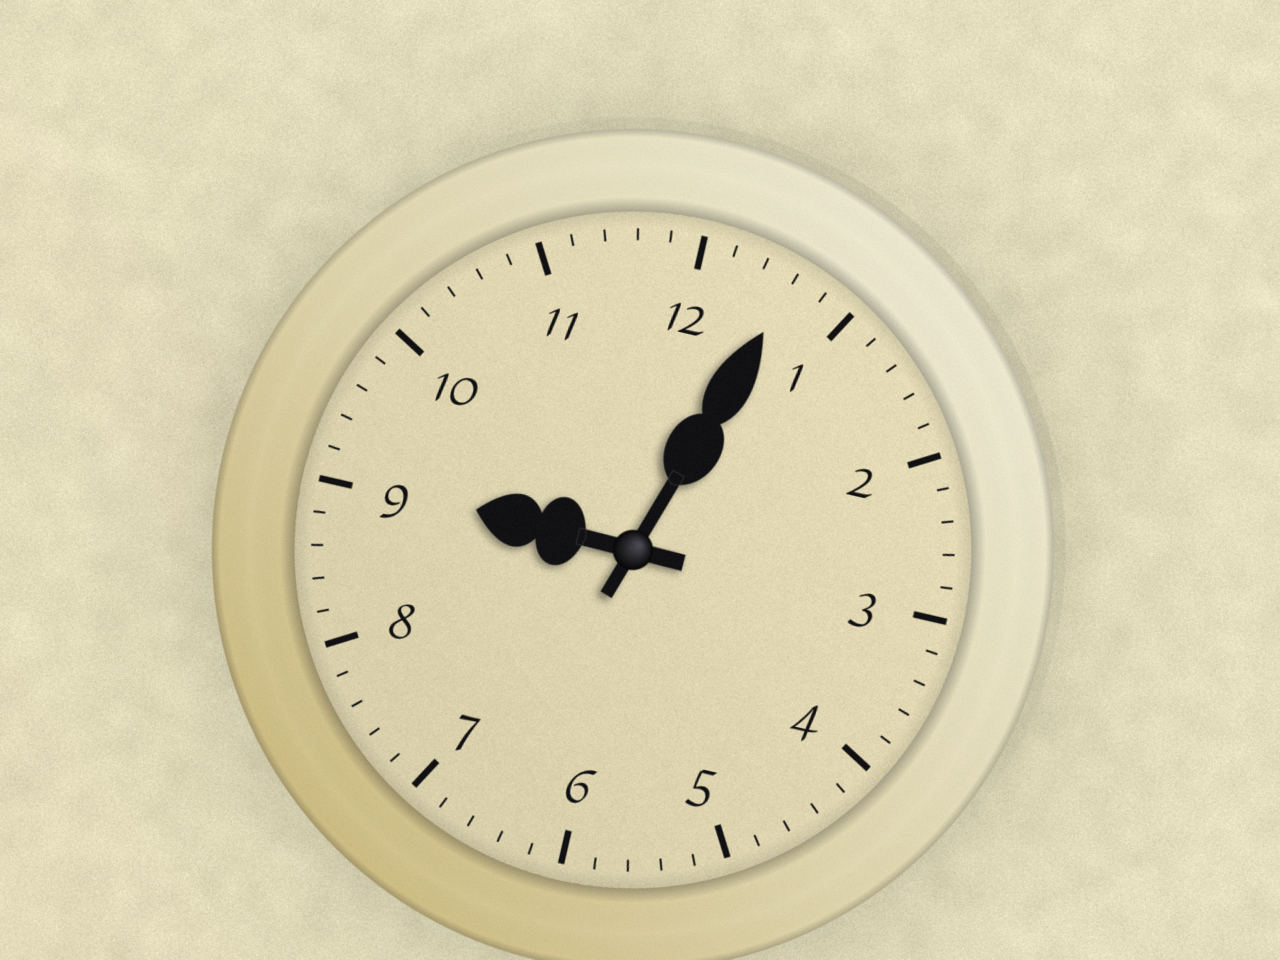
9:03
